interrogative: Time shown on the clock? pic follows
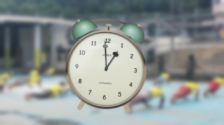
12:59
